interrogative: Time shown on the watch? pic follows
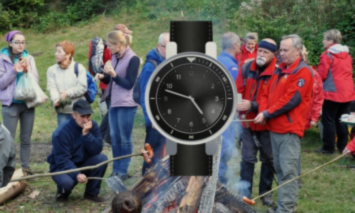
4:48
